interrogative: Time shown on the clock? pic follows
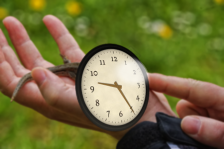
9:25
